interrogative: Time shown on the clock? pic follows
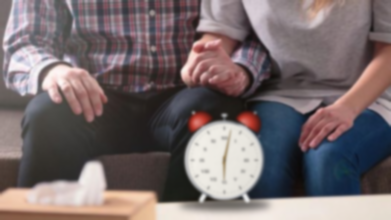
6:02
